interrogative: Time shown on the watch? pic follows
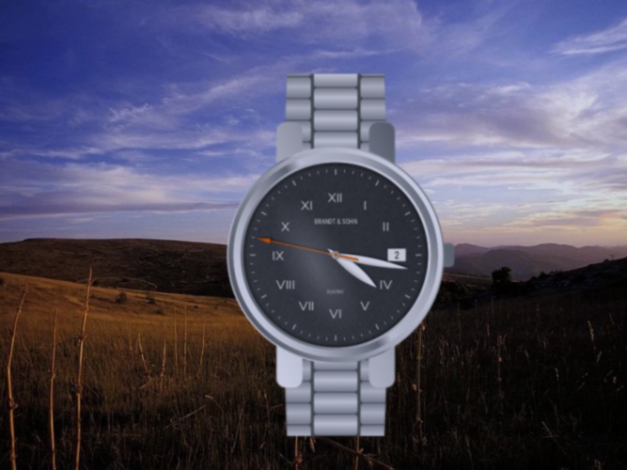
4:16:47
